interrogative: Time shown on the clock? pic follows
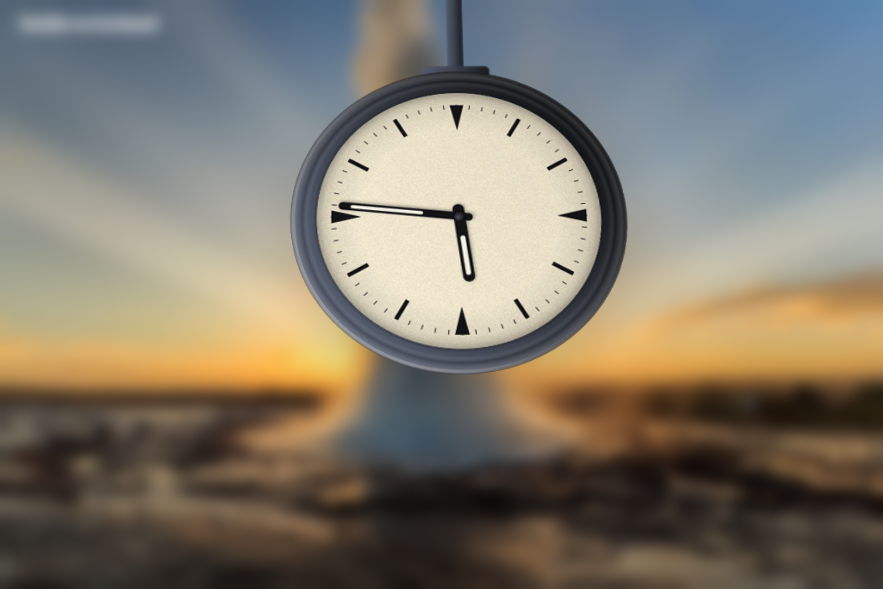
5:46
